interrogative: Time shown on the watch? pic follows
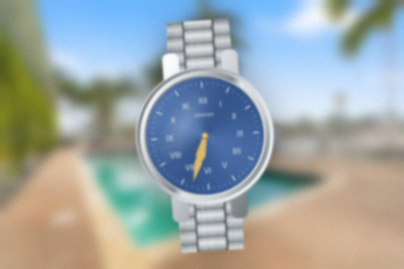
6:33
